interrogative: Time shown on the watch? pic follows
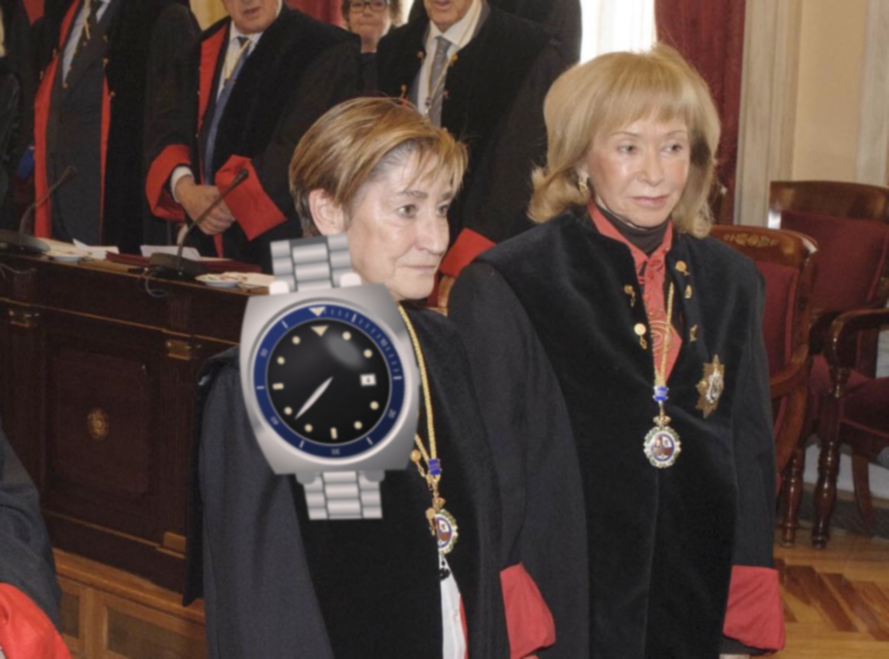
7:38
